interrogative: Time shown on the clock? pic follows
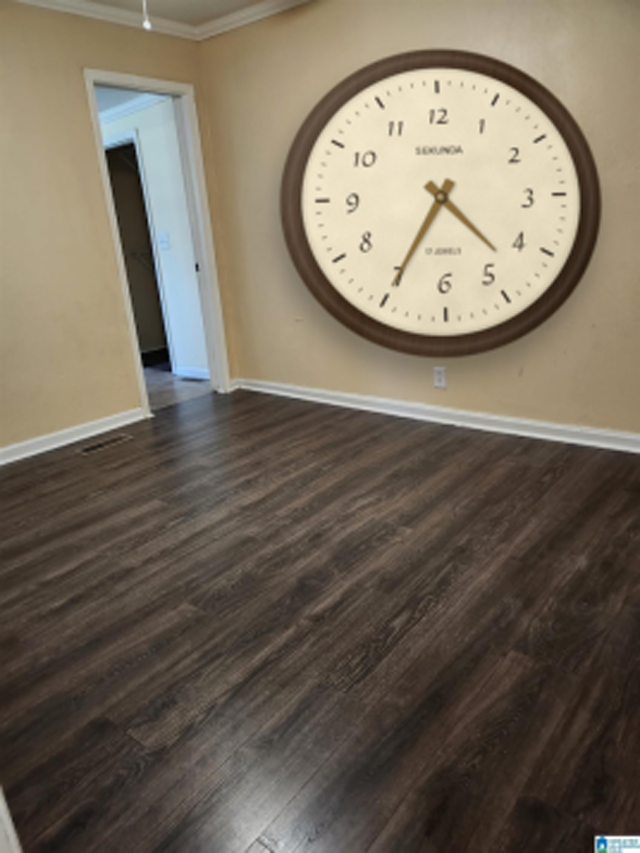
4:35
